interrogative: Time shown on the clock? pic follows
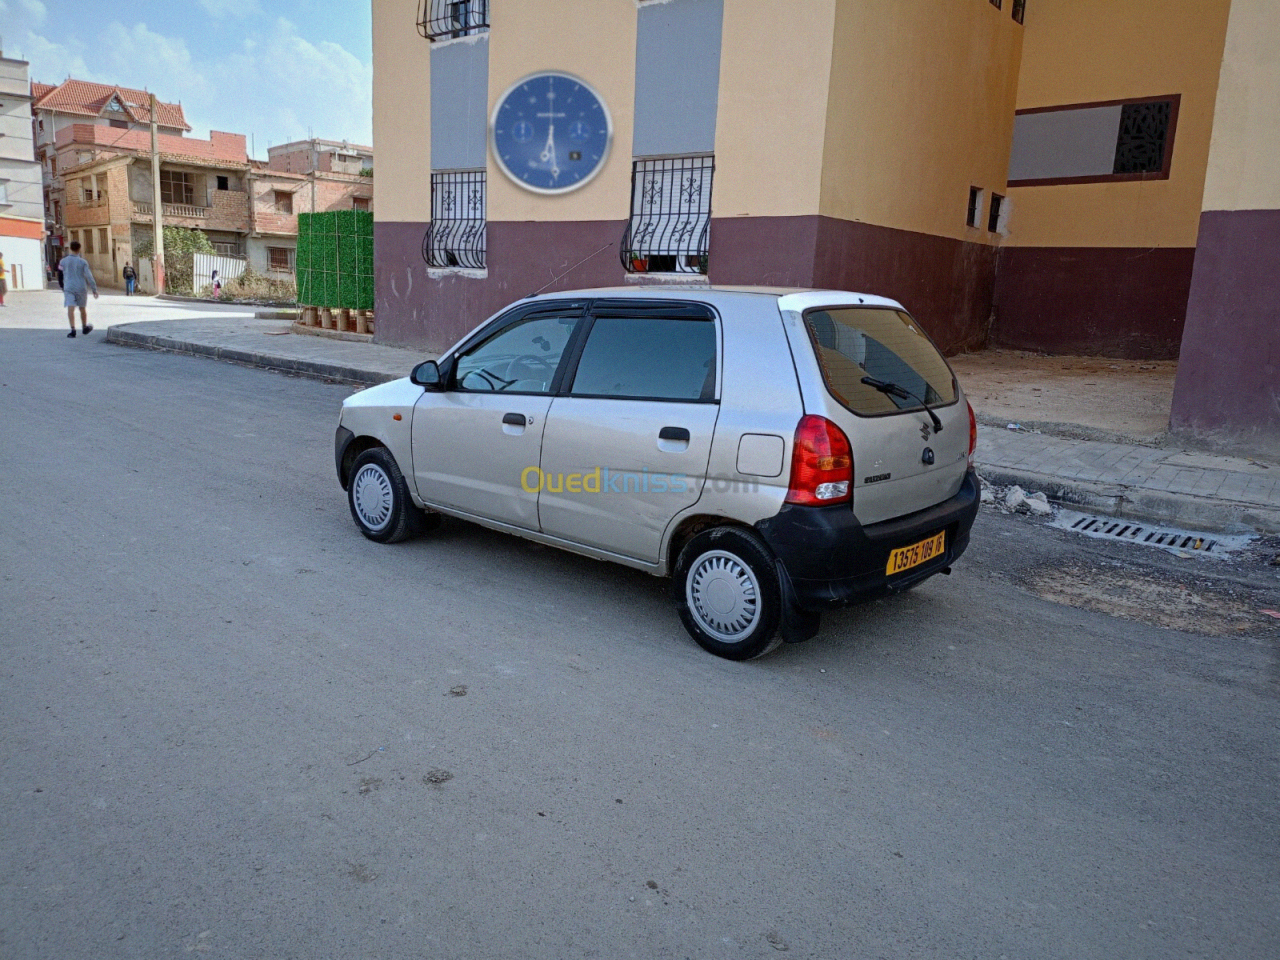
6:29
